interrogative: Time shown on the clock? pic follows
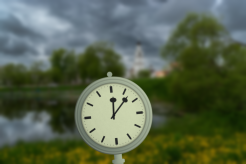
12:07
